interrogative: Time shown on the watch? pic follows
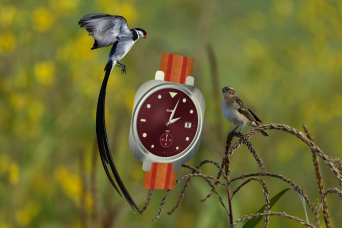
2:03
